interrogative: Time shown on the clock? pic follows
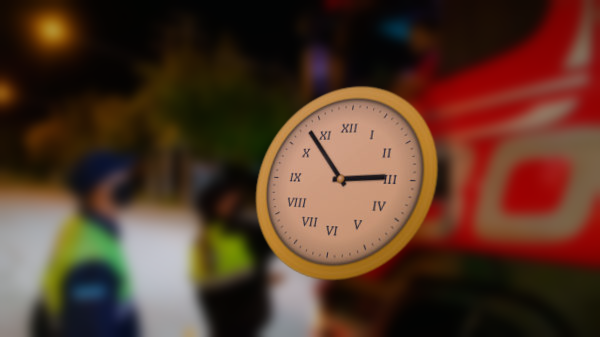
2:53
